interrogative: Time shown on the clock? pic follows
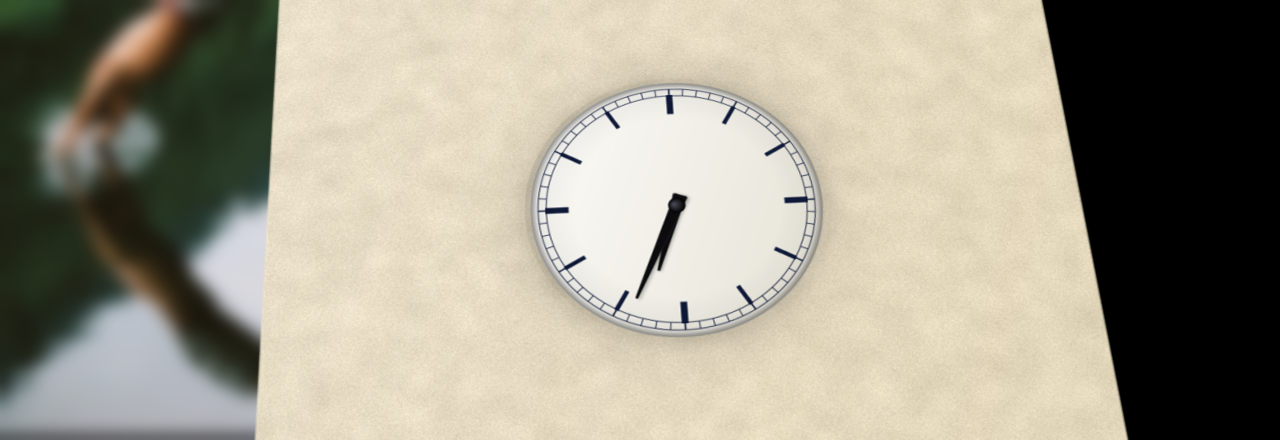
6:34
